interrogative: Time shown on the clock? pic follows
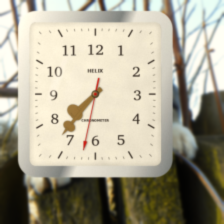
7:36:32
